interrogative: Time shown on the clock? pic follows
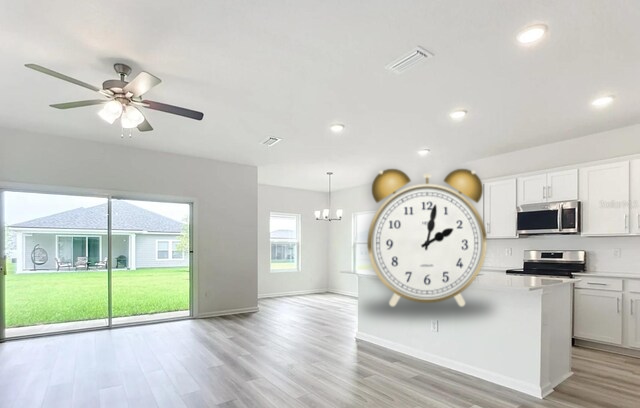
2:02
